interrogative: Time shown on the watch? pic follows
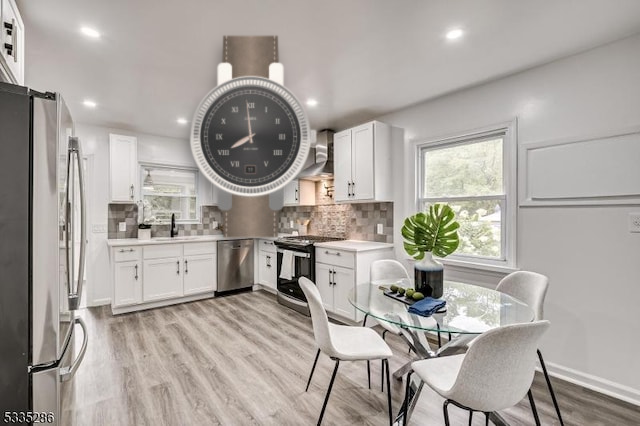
7:59
